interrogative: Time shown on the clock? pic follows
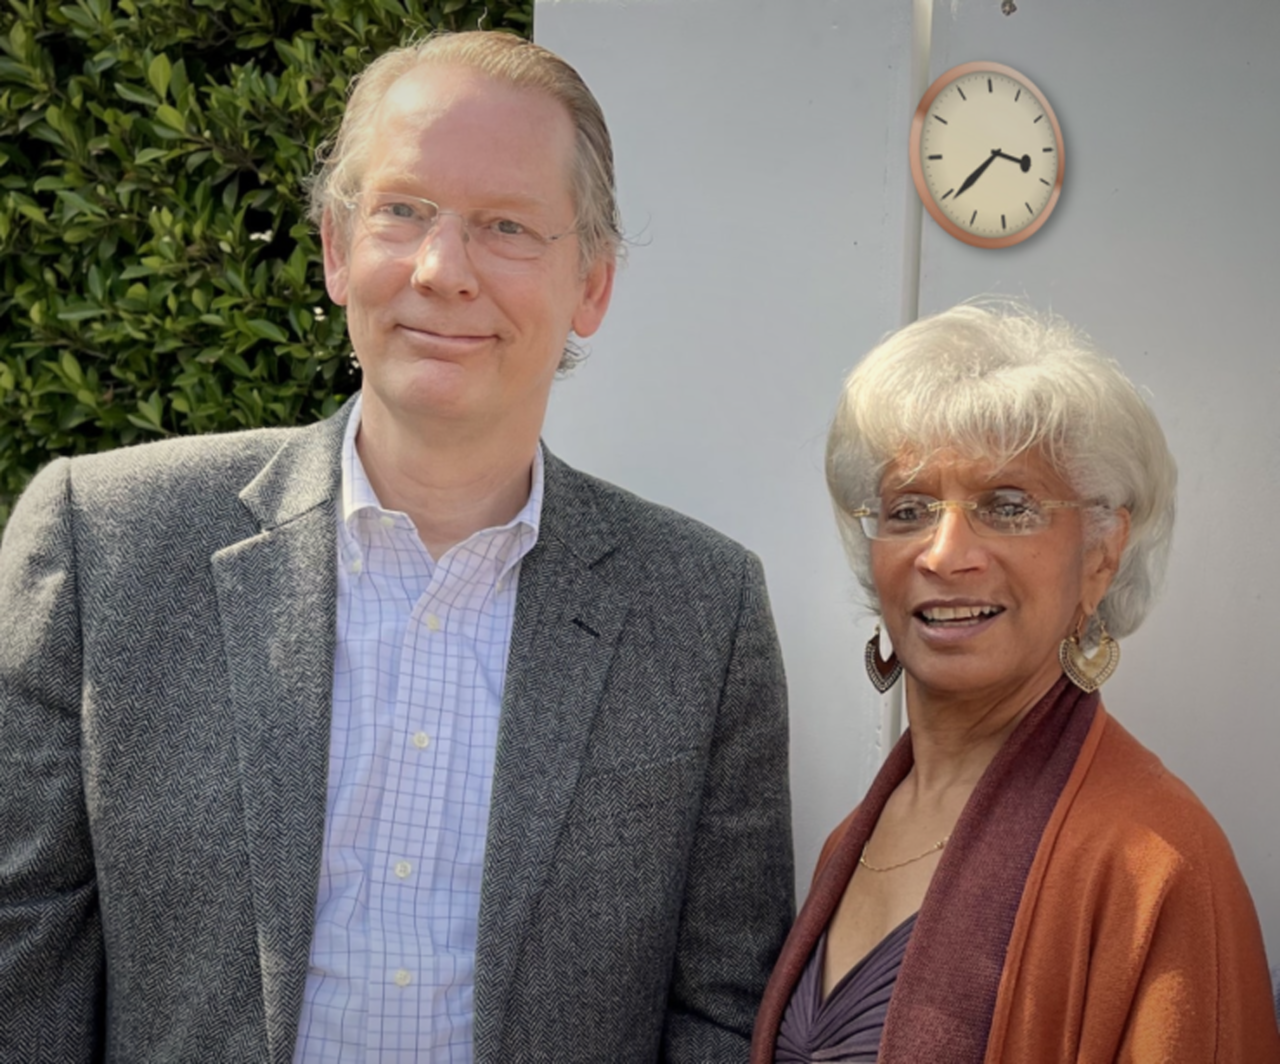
3:39
